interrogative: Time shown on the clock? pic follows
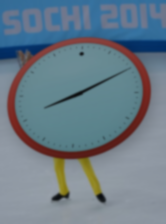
8:10
